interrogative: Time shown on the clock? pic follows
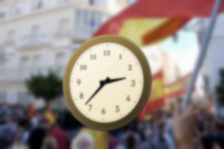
2:37
